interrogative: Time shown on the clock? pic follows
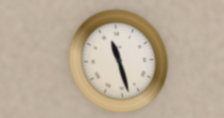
11:28
